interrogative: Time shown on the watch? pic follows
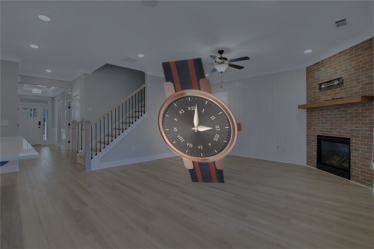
3:02
